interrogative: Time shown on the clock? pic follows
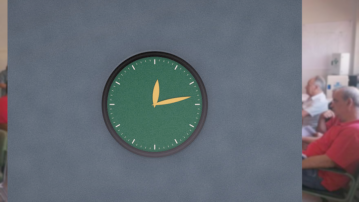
12:13
